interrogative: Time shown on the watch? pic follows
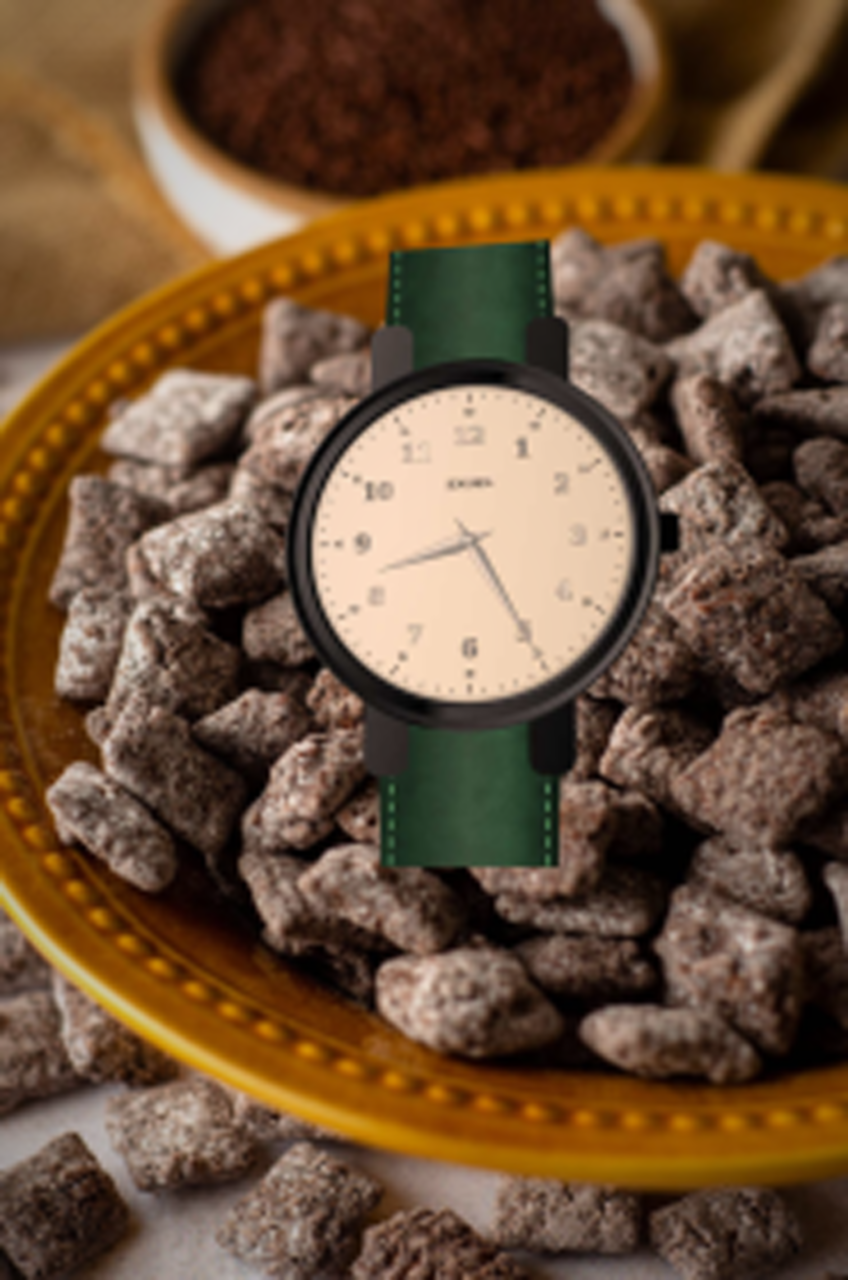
8:25
